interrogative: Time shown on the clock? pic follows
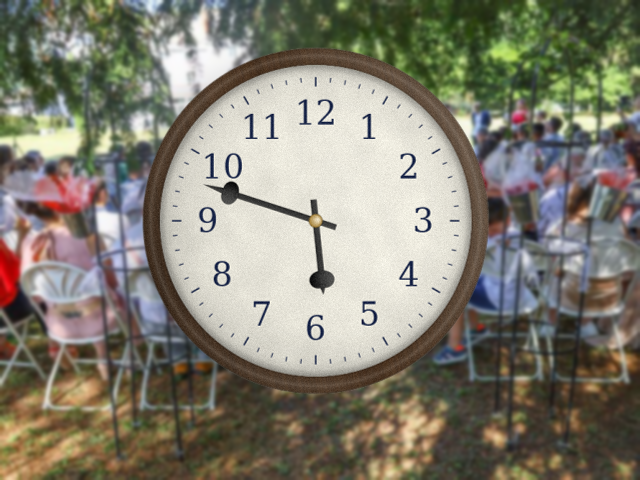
5:48
